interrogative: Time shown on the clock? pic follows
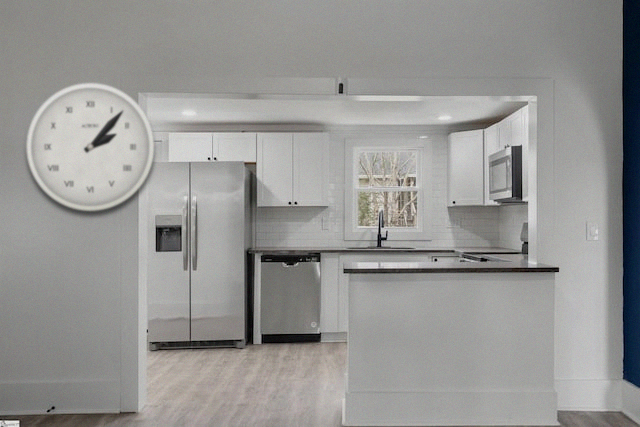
2:07
